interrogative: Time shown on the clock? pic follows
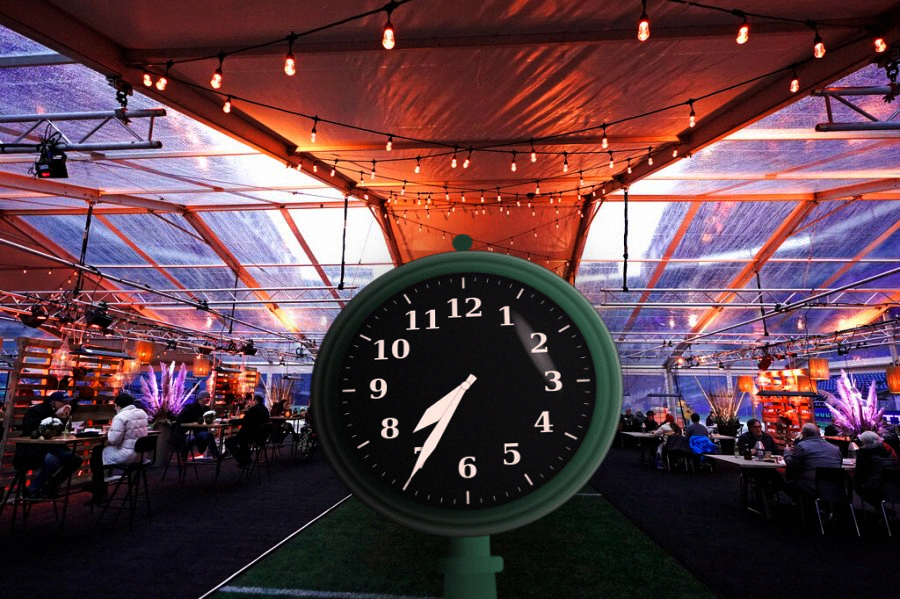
7:35
